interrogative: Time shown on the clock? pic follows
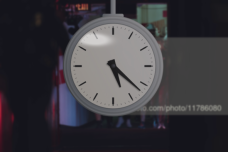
5:22
